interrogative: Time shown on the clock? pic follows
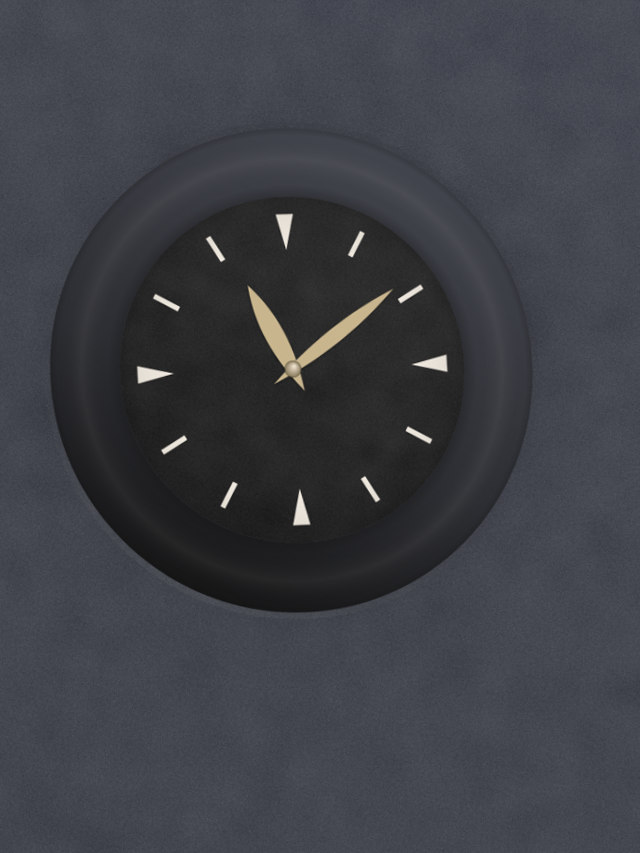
11:09
